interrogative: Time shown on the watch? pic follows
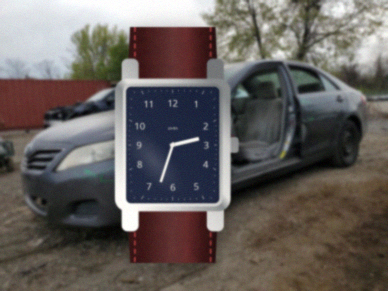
2:33
